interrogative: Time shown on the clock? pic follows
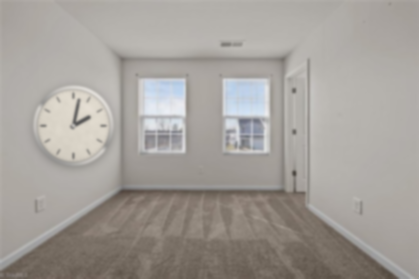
2:02
